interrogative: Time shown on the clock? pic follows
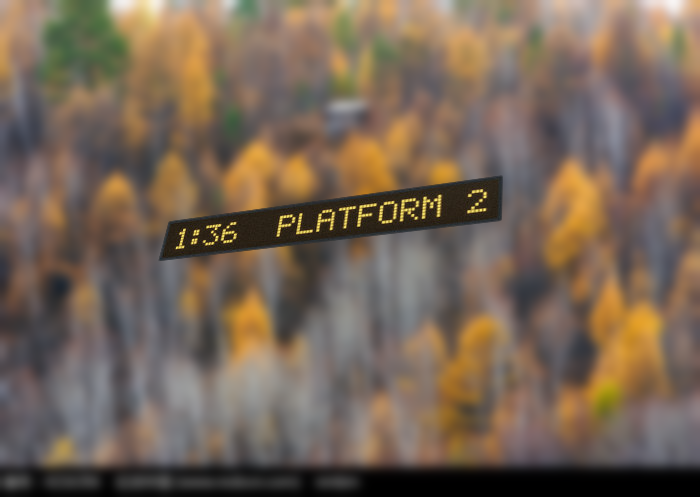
1:36
